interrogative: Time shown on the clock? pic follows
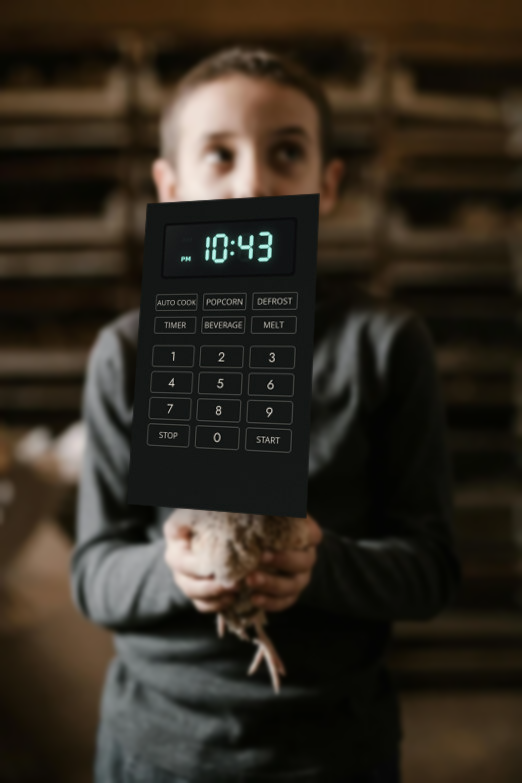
10:43
